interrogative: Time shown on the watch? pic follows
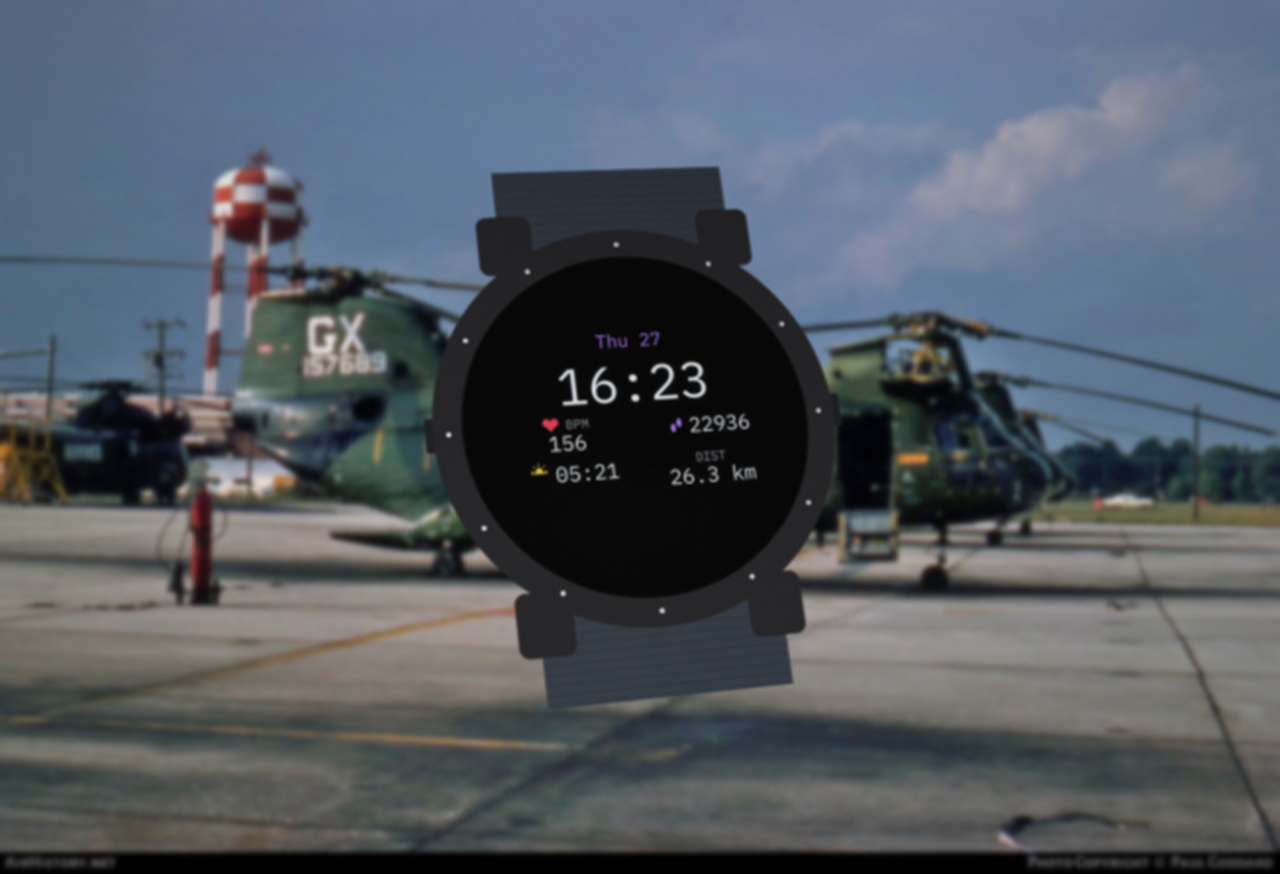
16:23
